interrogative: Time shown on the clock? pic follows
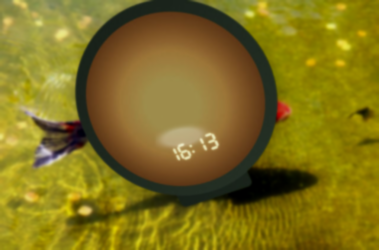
16:13
